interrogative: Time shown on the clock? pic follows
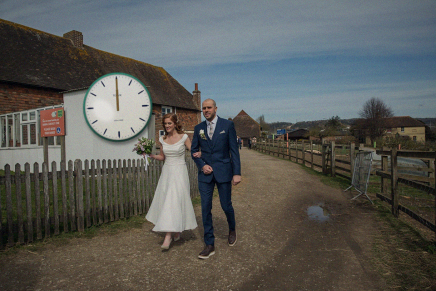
12:00
